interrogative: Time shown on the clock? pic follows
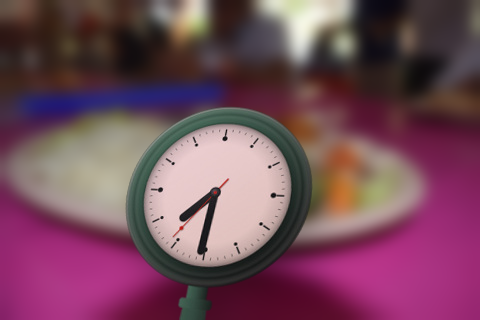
7:30:36
